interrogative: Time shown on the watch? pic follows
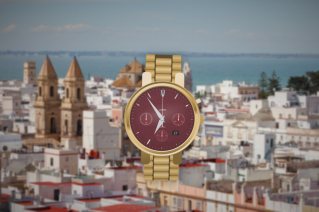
6:54
